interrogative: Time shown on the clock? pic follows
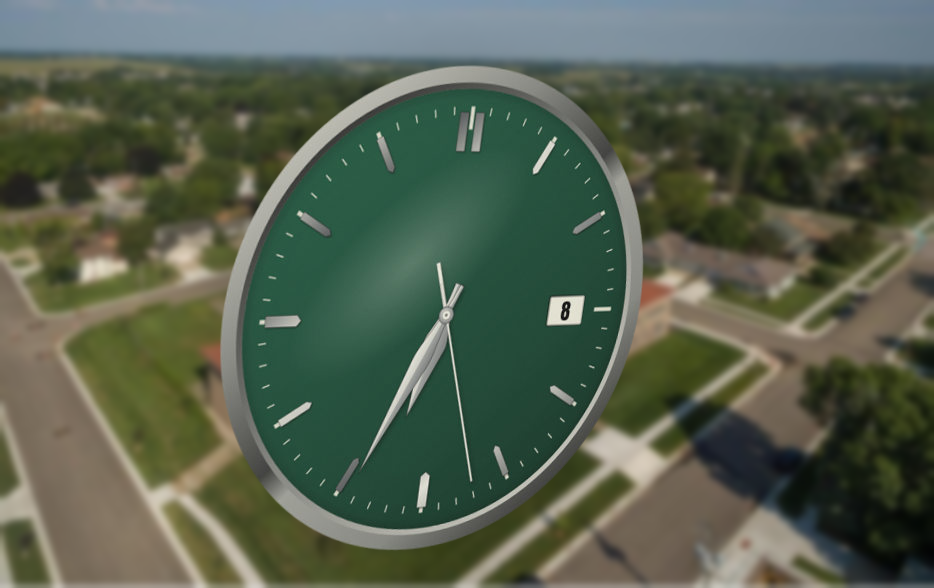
6:34:27
